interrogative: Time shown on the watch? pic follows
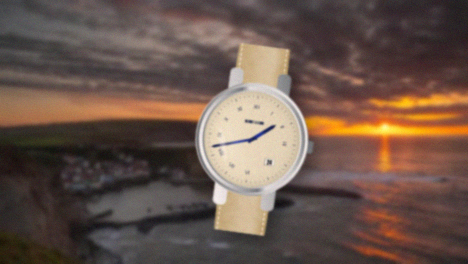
1:42
